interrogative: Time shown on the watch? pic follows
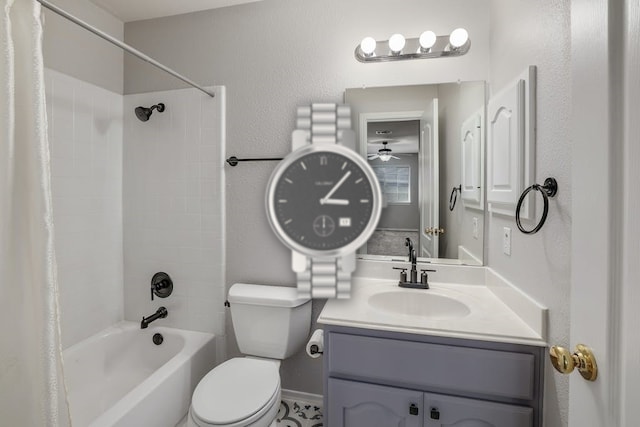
3:07
